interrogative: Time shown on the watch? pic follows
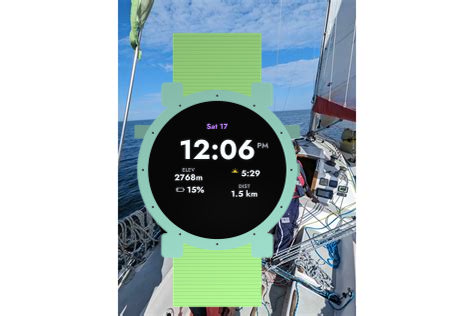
12:06
